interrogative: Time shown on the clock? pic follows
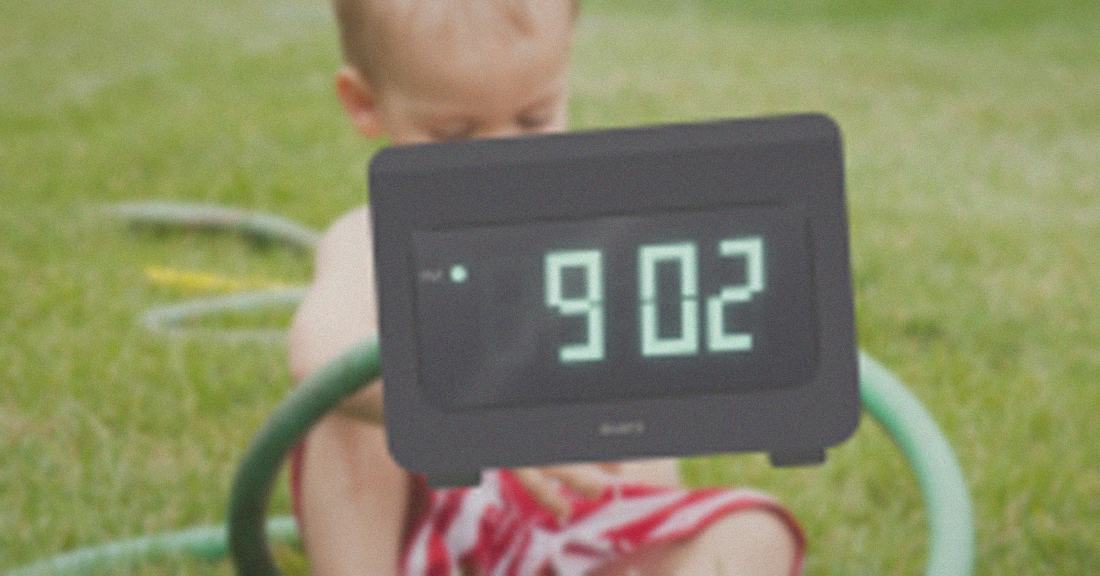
9:02
